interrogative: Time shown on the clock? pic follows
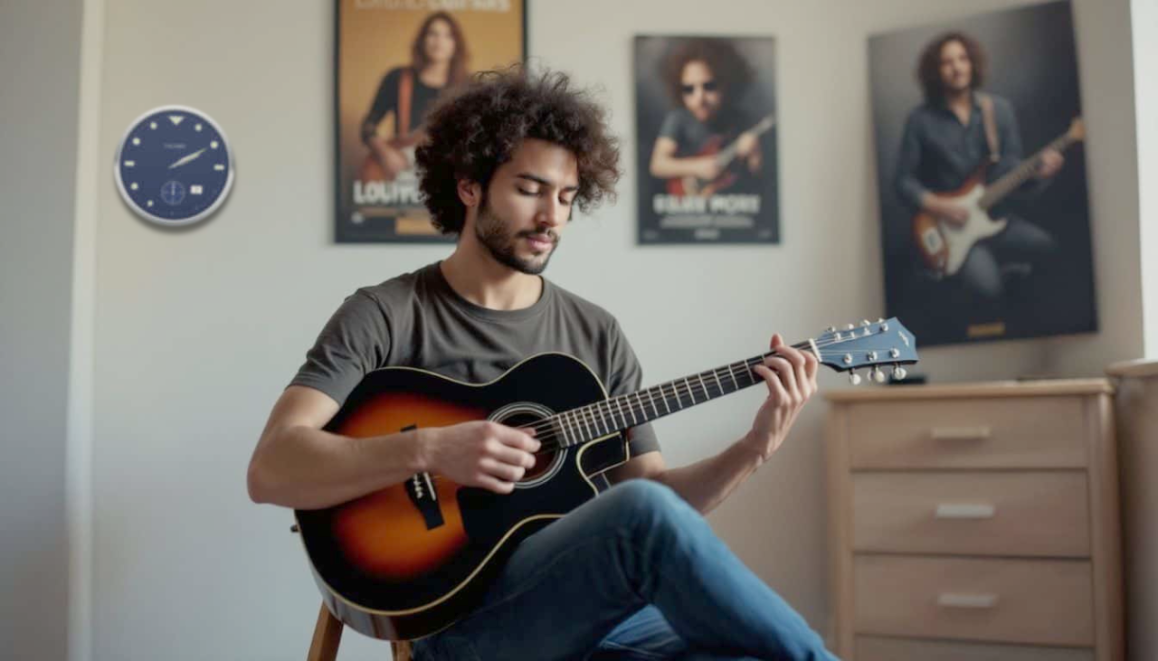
2:10
